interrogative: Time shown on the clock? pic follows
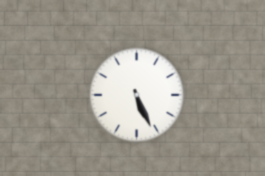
5:26
